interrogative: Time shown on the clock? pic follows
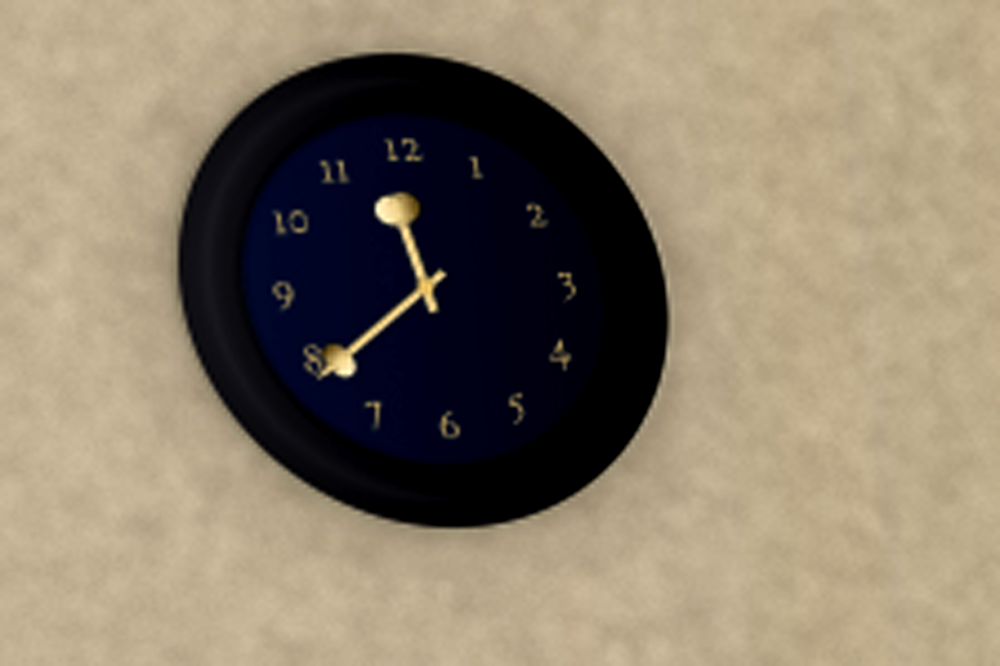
11:39
